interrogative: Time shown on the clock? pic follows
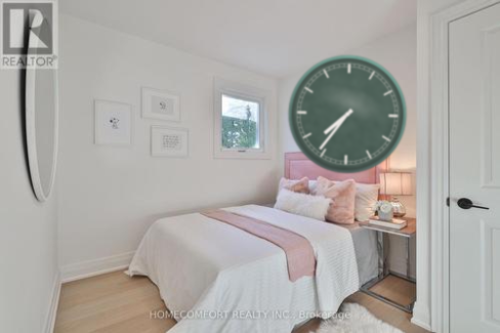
7:36
